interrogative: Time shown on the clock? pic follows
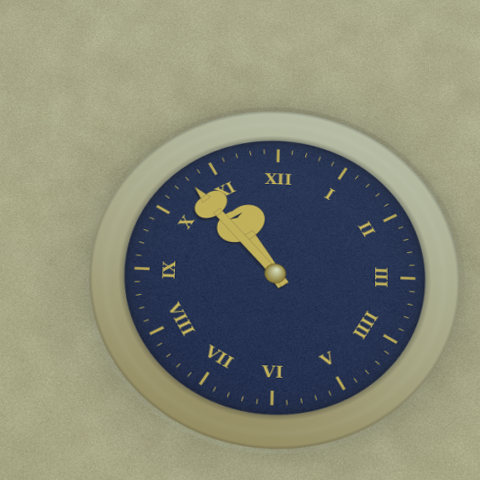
10:53
